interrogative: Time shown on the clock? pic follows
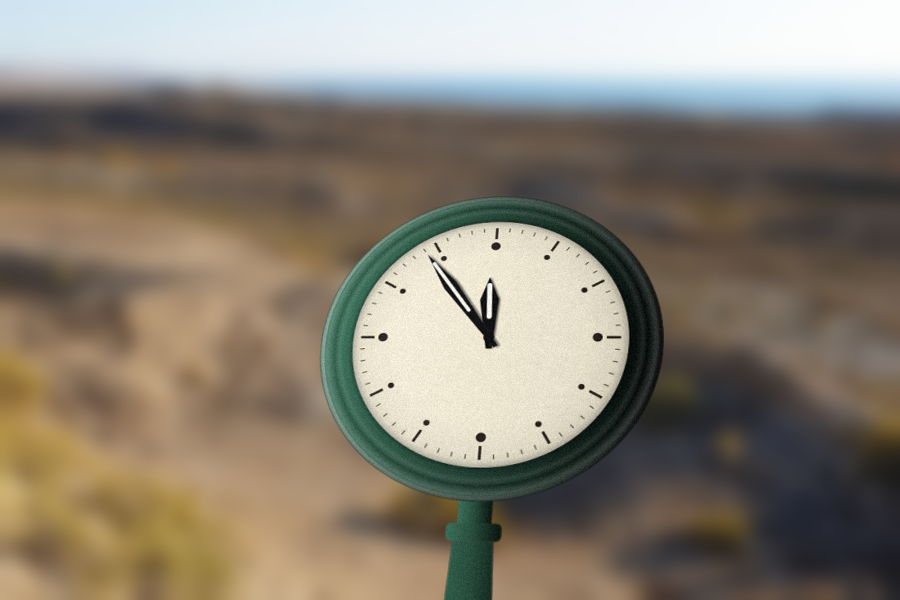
11:54
